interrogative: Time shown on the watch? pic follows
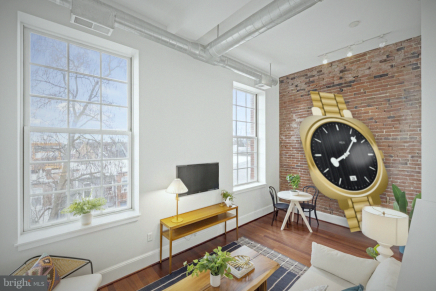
8:07
